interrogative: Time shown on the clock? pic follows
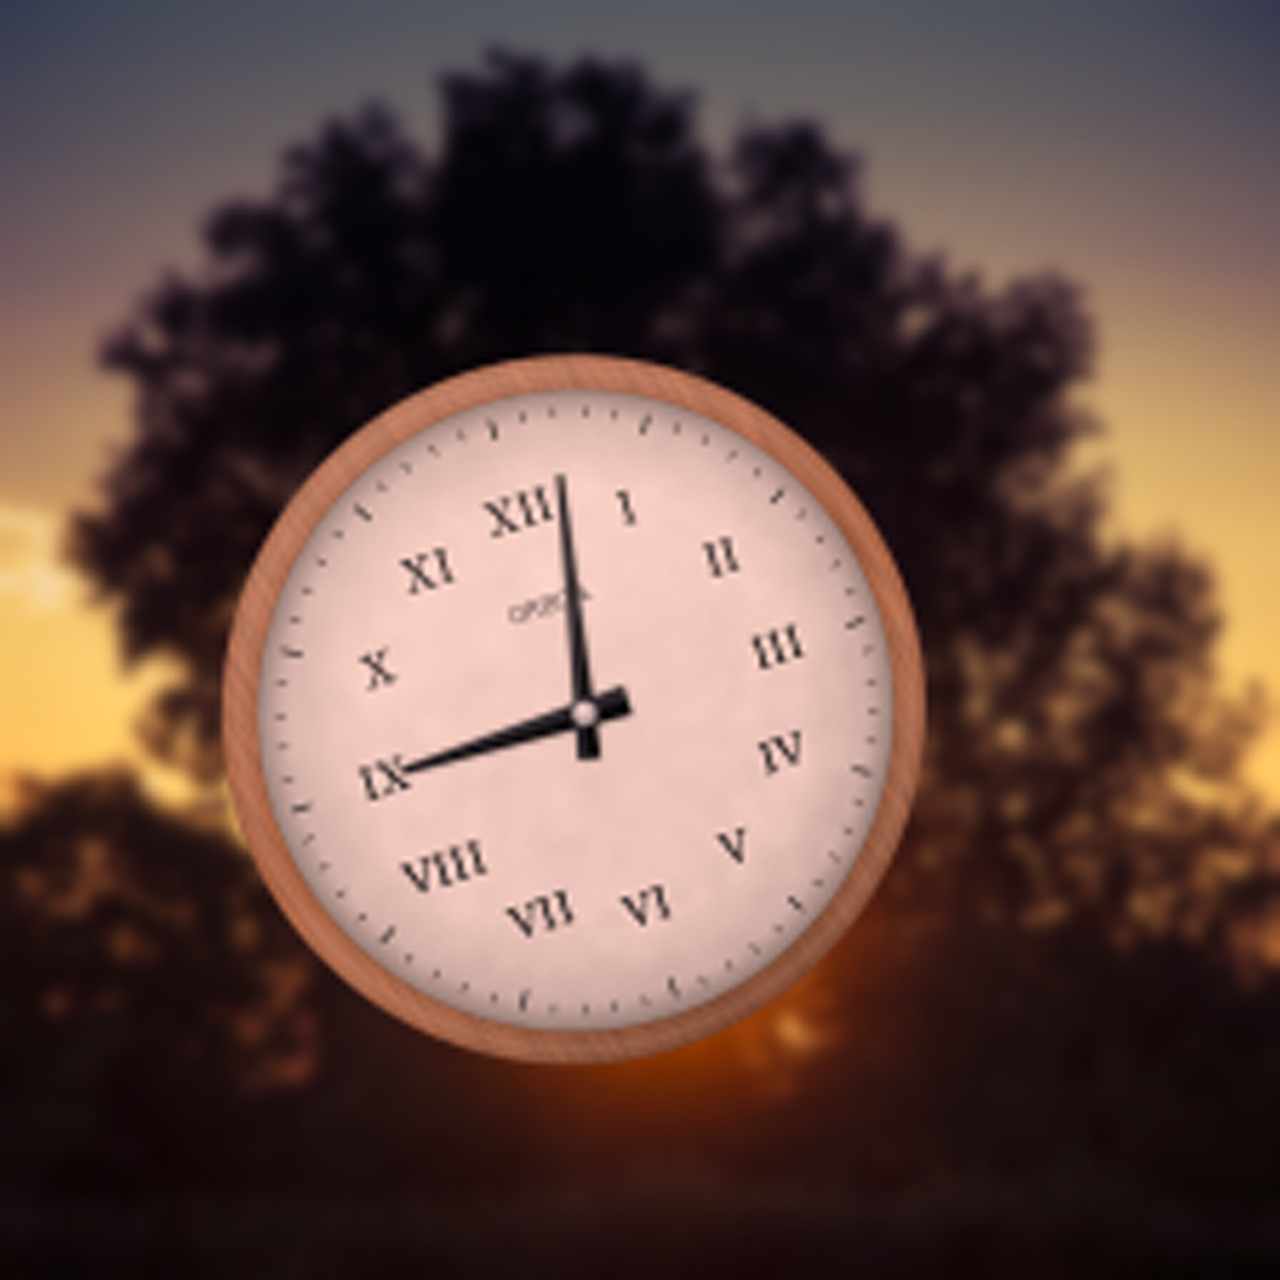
9:02
